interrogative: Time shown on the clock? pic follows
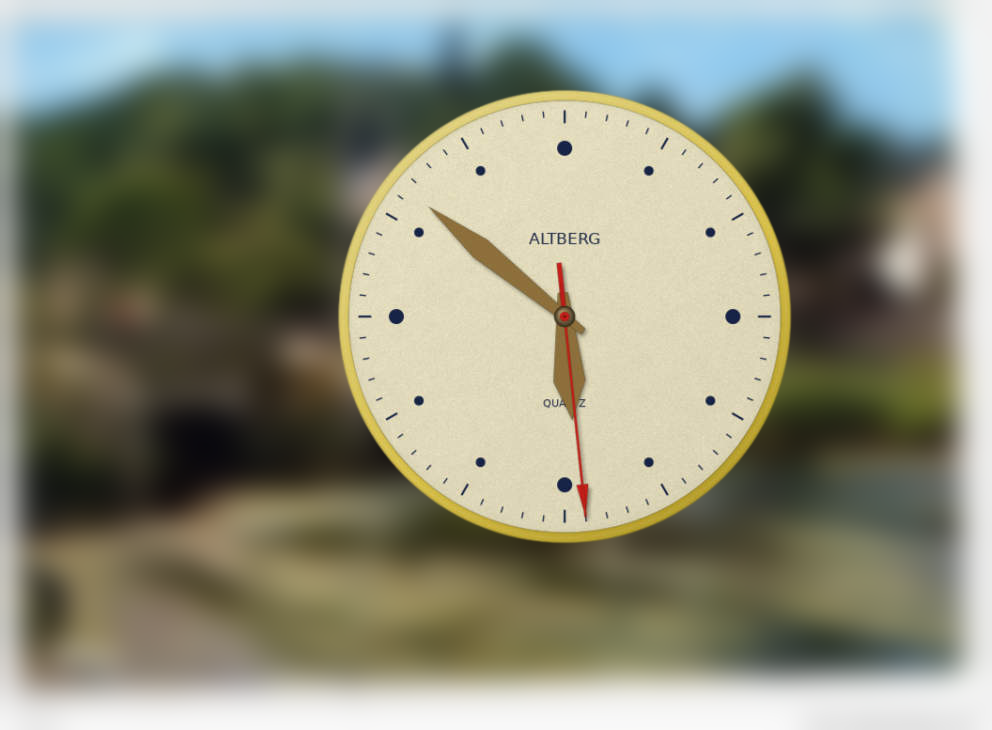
5:51:29
